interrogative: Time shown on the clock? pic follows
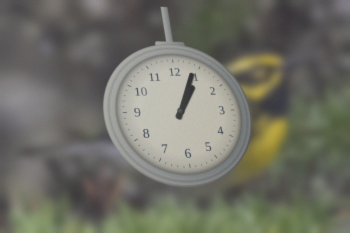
1:04
